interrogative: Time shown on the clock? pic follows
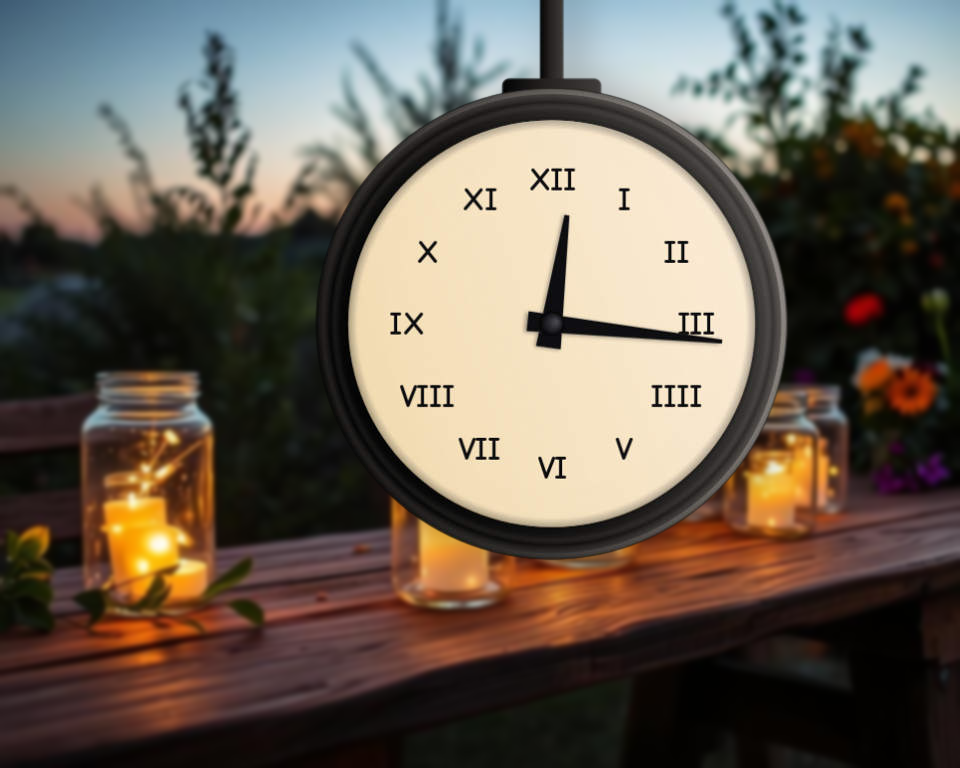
12:16
